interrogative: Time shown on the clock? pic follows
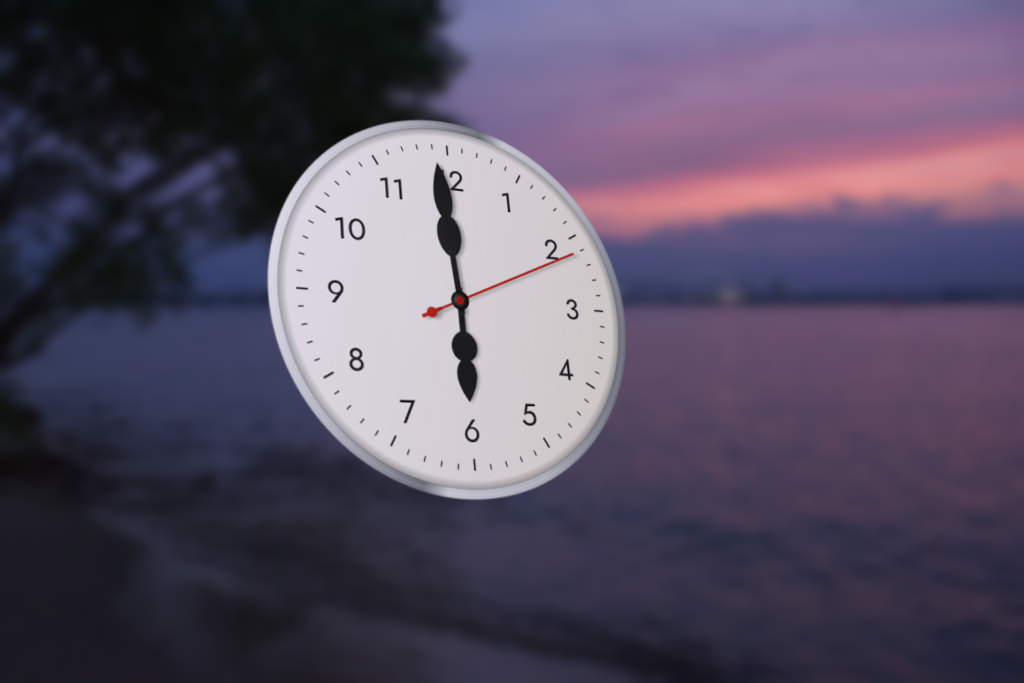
5:59:11
